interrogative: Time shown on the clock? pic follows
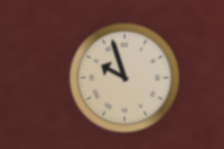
9:57
